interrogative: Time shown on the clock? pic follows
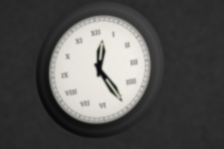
12:25
